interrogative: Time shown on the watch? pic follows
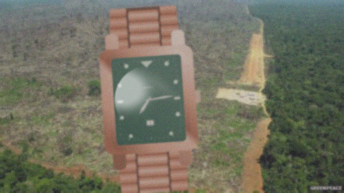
7:14
